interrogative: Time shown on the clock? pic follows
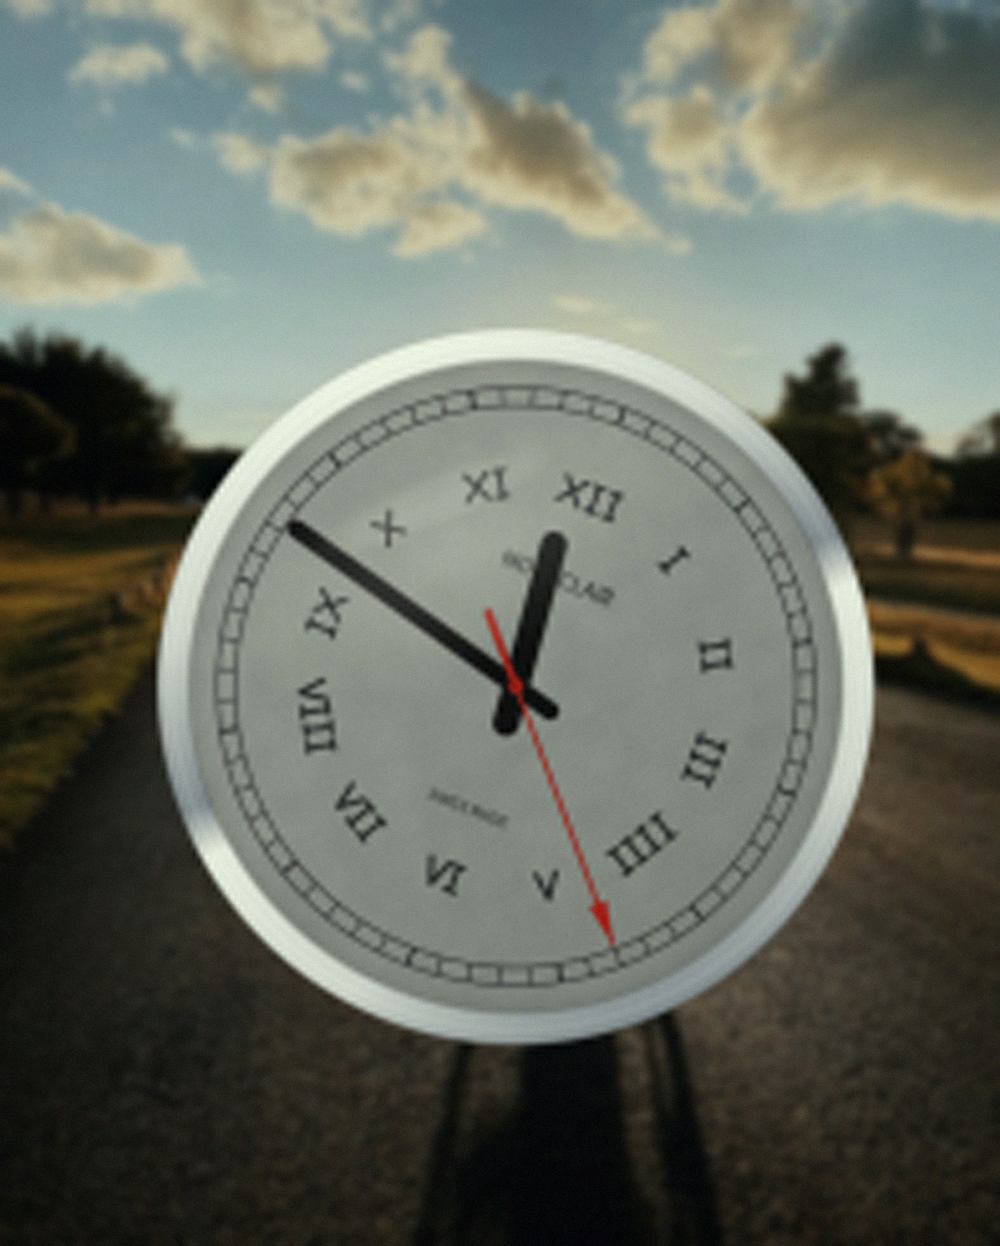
11:47:23
